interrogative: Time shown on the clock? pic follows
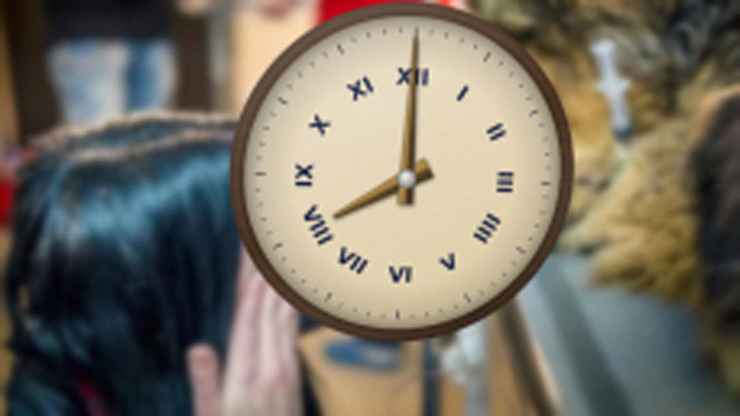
8:00
